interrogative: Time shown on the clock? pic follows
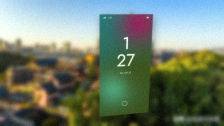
1:27
